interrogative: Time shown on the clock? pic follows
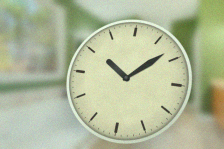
10:08
